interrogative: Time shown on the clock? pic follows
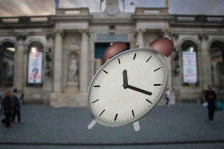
11:18
